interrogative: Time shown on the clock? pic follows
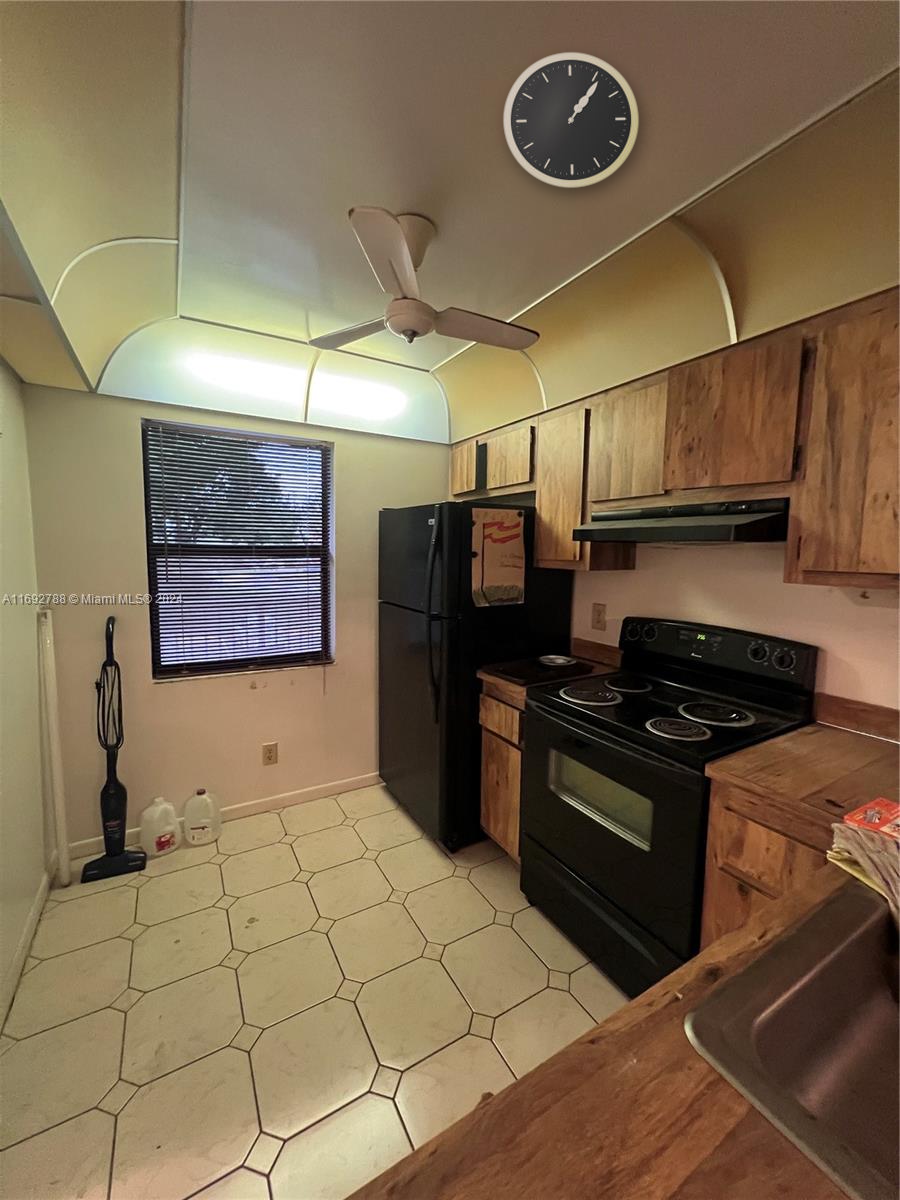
1:06
